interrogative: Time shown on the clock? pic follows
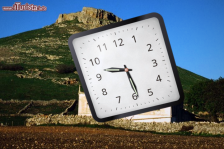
9:29
